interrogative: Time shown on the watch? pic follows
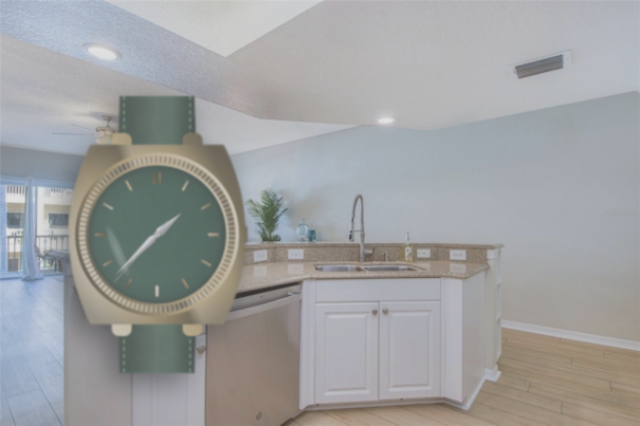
1:37:37
